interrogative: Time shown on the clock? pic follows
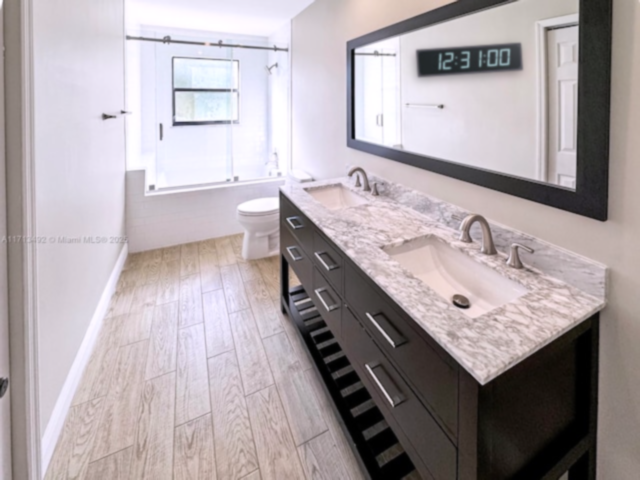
12:31:00
